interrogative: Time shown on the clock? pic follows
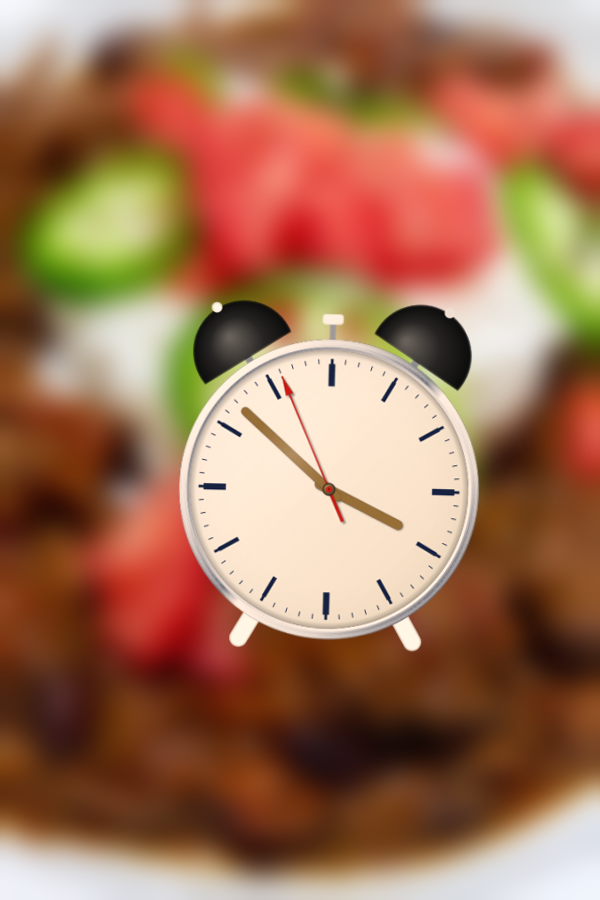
3:51:56
